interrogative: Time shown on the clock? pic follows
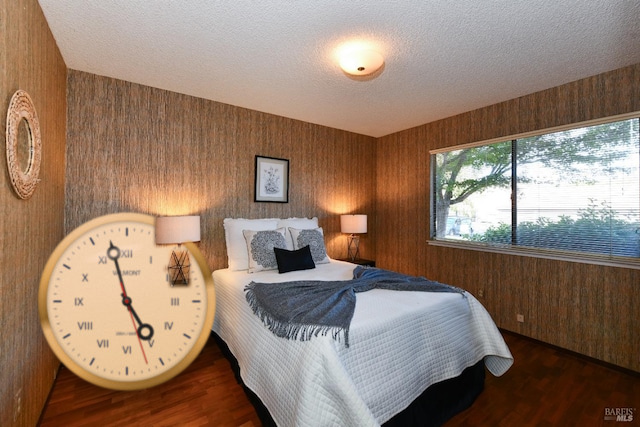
4:57:27
